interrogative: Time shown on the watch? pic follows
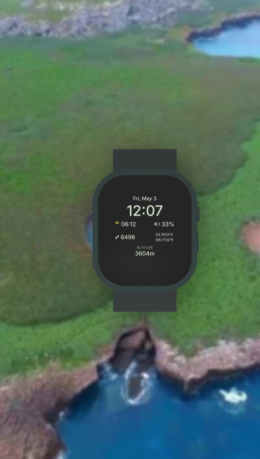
12:07
